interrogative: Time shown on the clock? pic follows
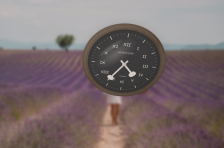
4:36
